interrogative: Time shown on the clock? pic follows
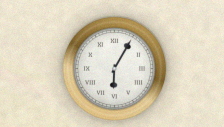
6:05
